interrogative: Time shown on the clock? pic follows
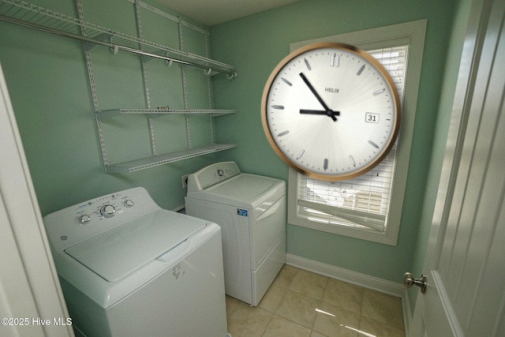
8:53
